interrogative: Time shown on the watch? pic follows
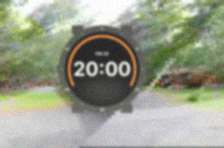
20:00
